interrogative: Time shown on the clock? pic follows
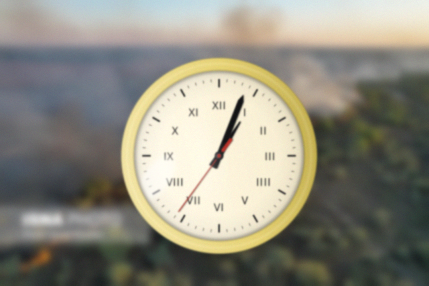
1:03:36
